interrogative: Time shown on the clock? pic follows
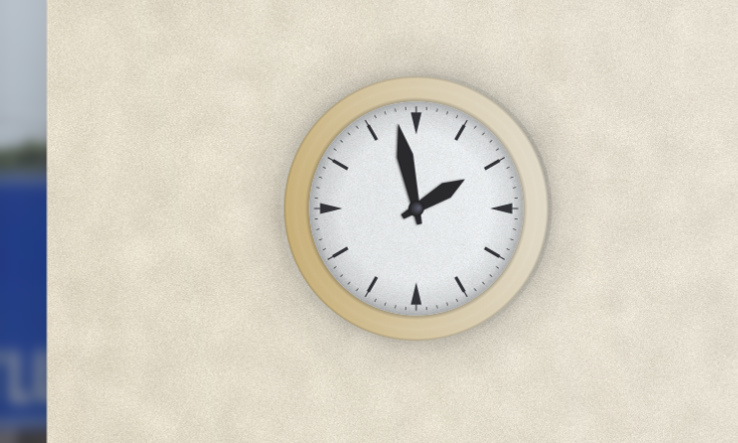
1:58
